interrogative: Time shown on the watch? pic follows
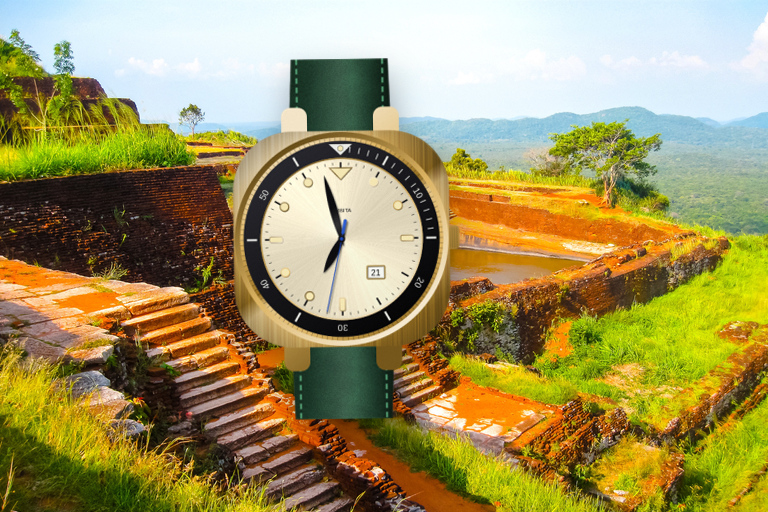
6:57:32
